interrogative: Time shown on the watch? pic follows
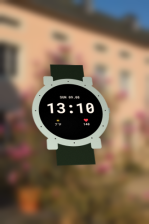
13:10
